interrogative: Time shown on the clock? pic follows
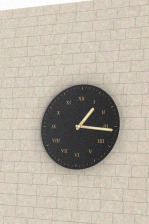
1:16
